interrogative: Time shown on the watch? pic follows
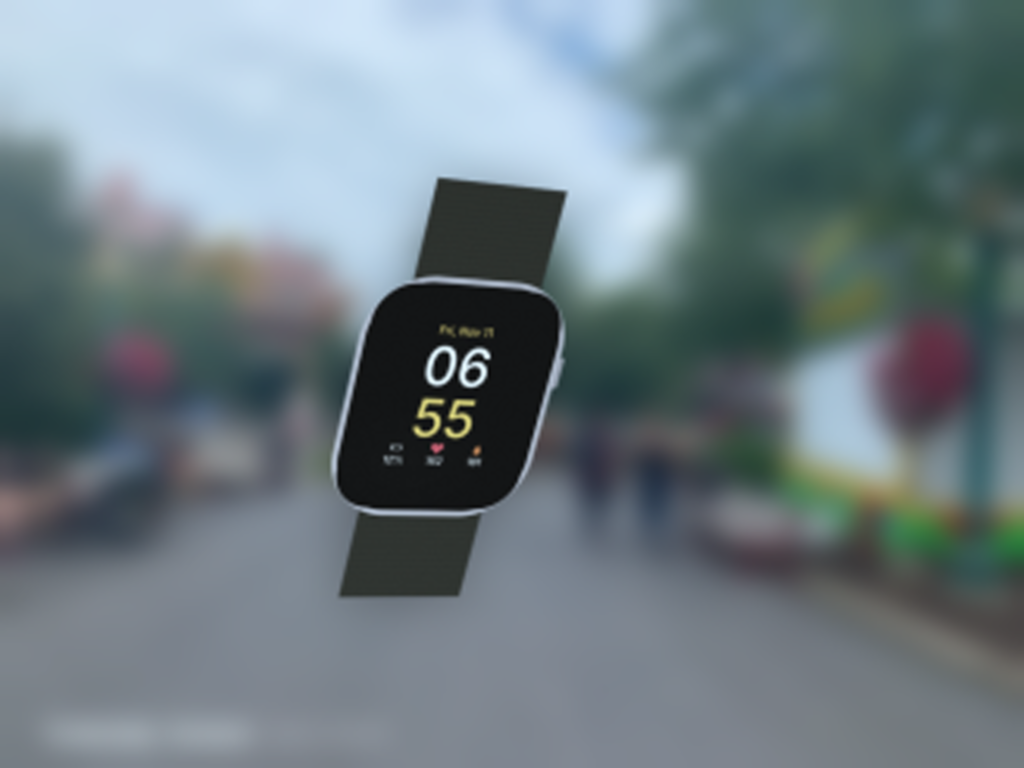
6:55
